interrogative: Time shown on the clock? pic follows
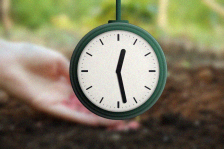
12:28
